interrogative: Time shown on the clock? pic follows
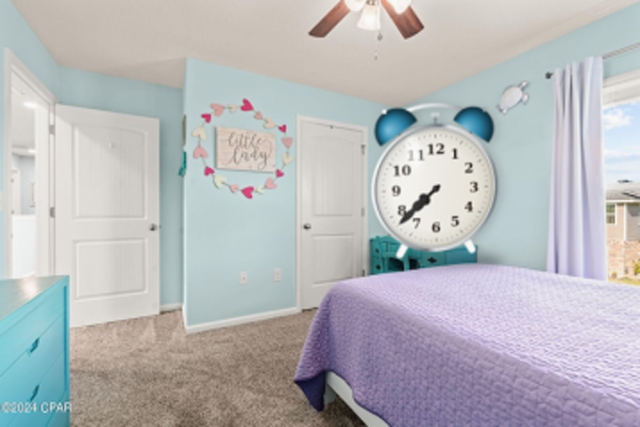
7:38
